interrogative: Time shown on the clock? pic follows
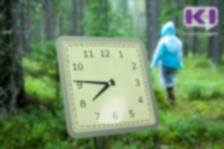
7:46
